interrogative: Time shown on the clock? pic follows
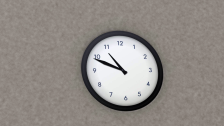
10:49
